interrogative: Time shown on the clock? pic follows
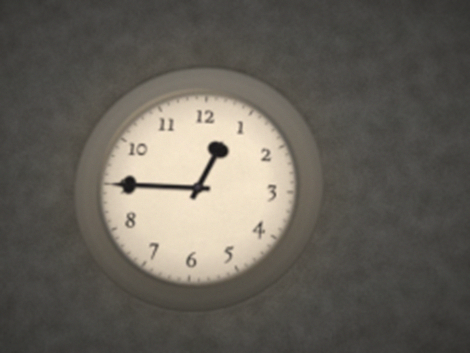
12:45
